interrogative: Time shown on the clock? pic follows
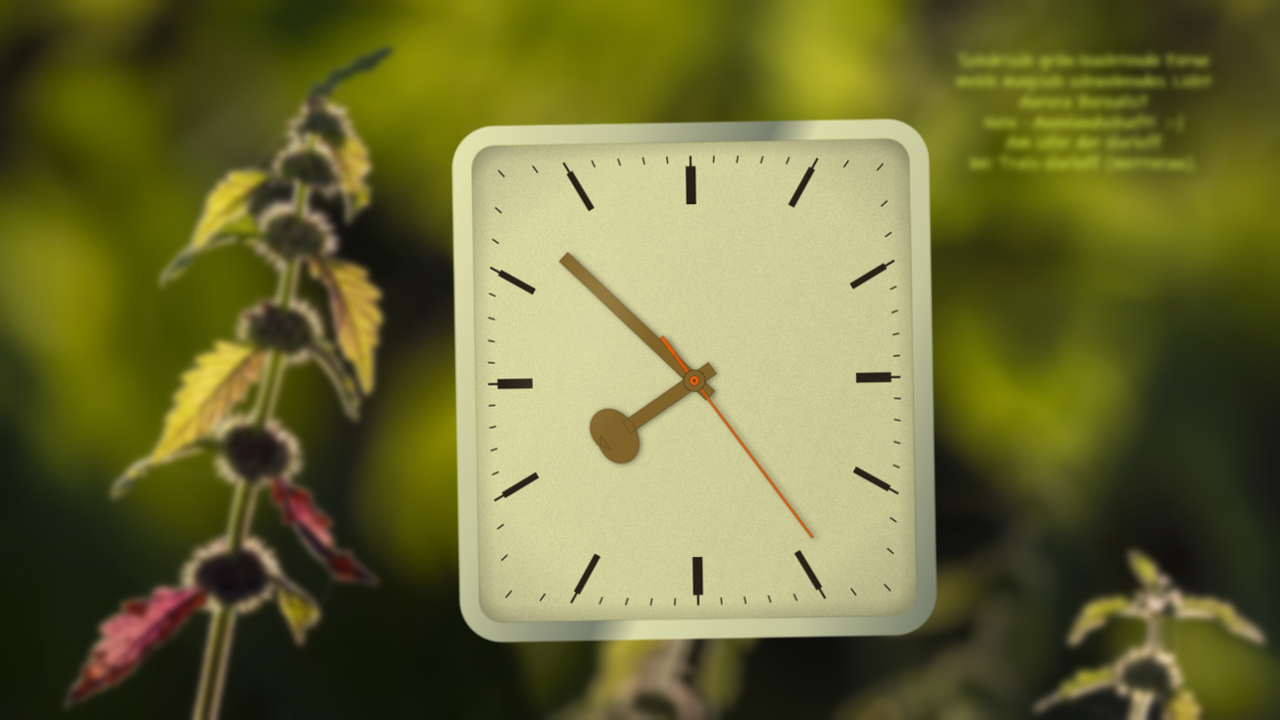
7:52:24
